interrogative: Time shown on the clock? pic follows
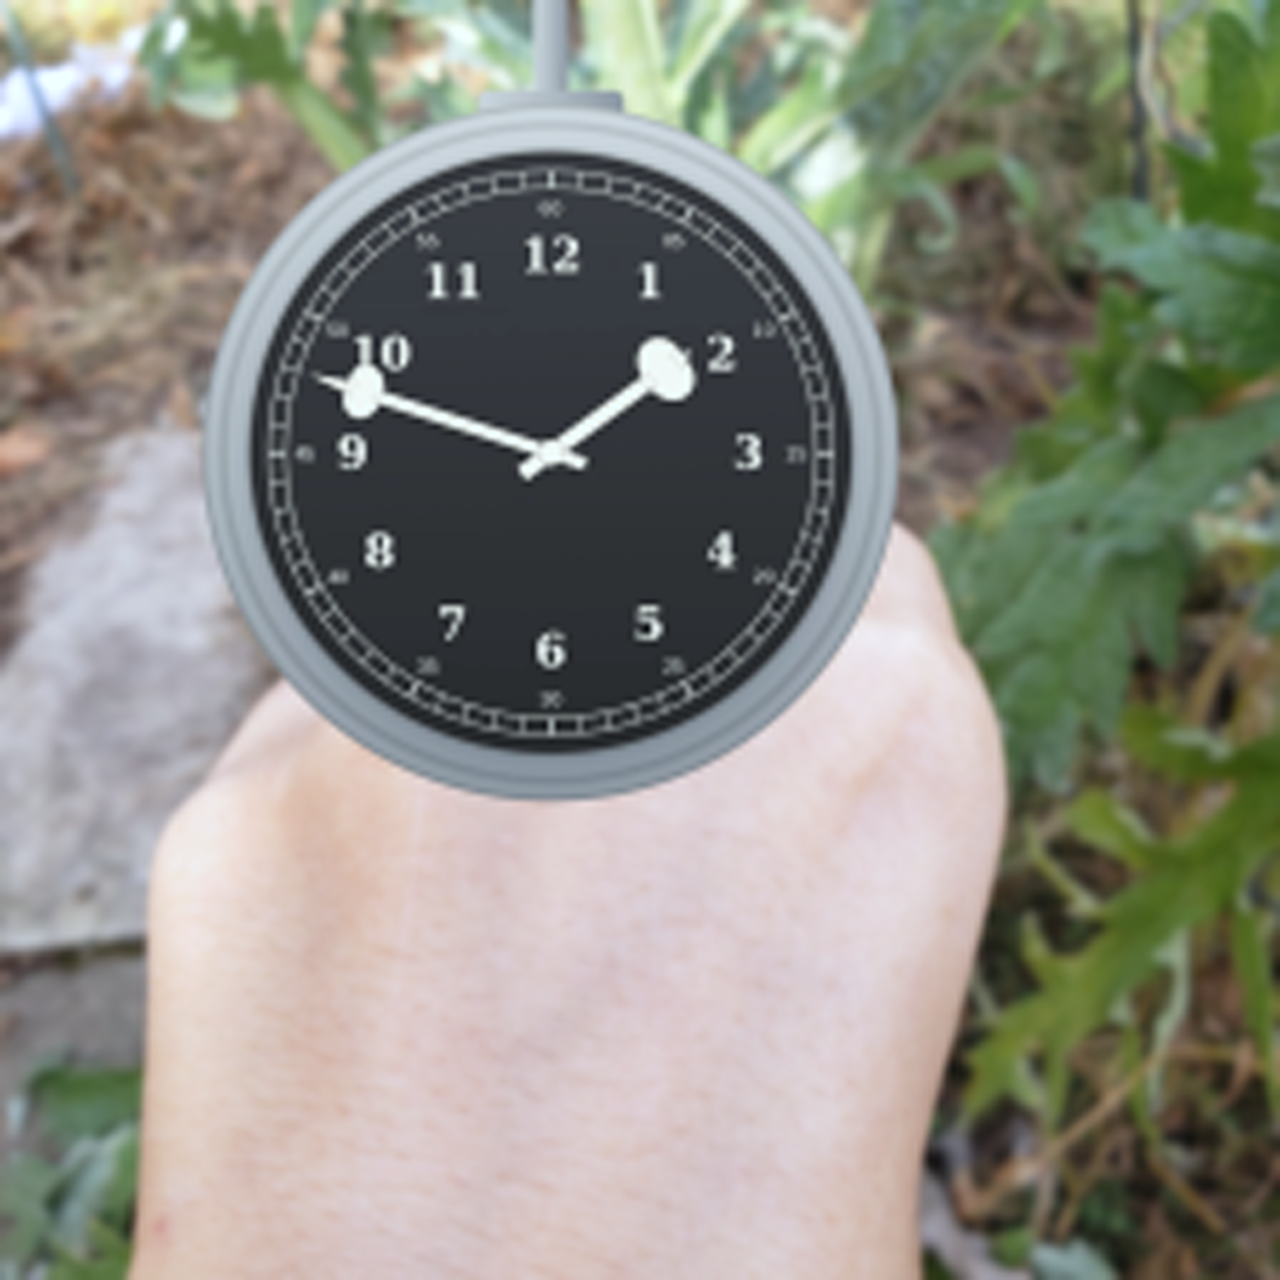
1:48
